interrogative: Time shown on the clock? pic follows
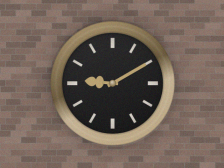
9:10
